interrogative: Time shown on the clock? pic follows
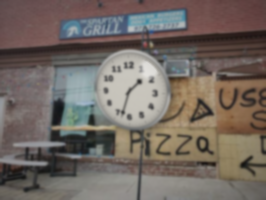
1:33
